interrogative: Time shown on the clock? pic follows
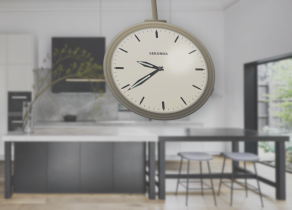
9:39
